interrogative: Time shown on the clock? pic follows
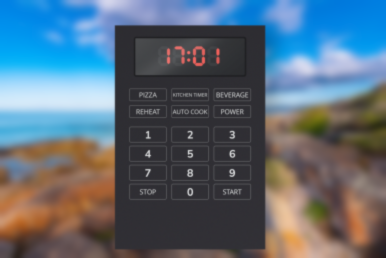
17:01
